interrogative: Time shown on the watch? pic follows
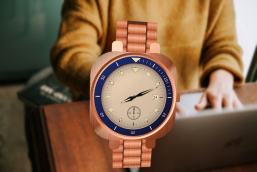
8:11
